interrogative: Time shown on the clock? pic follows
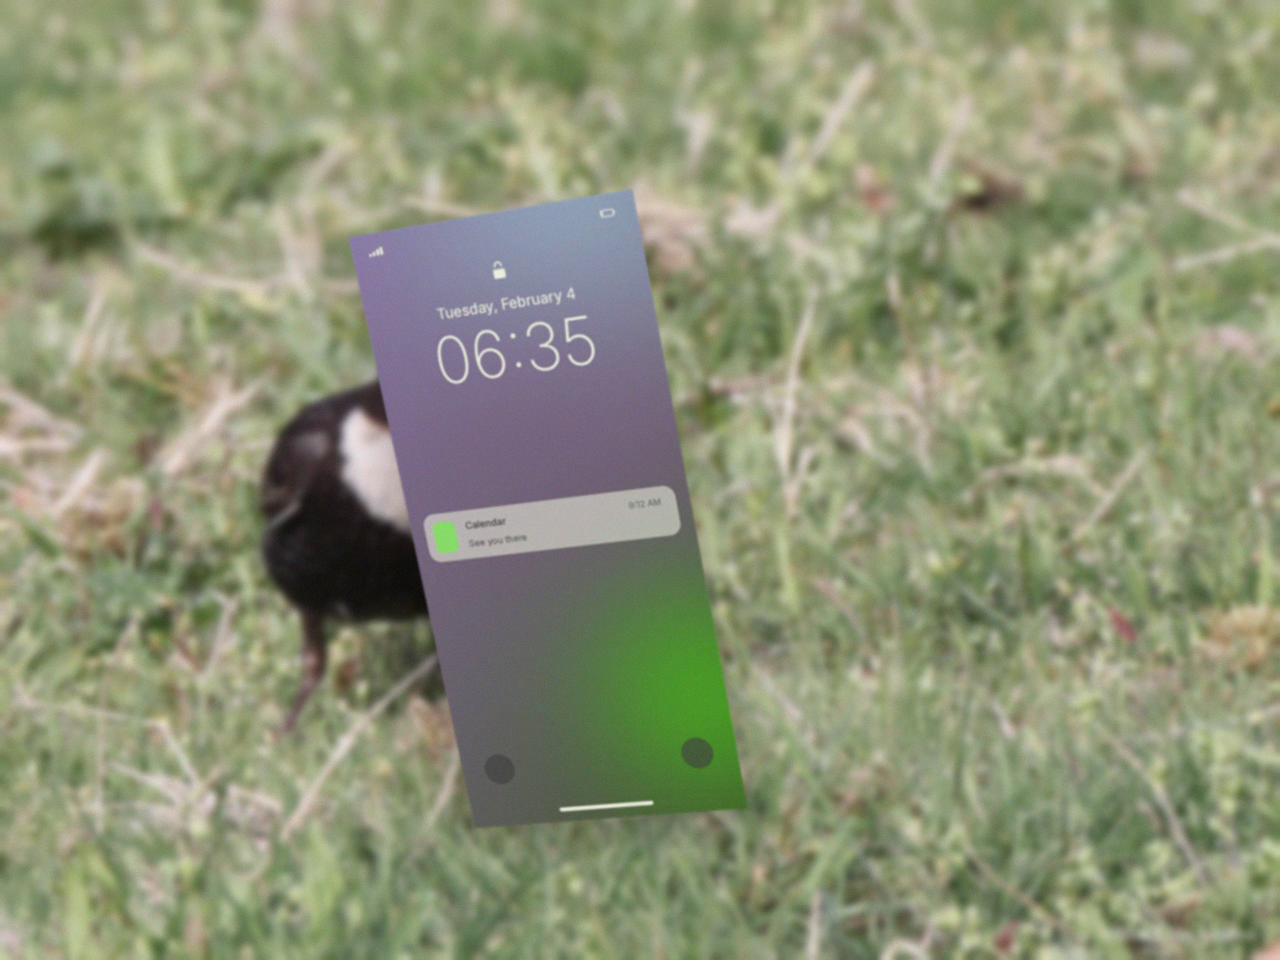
6:35
